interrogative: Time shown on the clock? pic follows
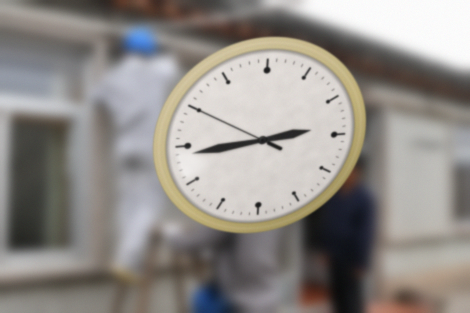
2:43:50
